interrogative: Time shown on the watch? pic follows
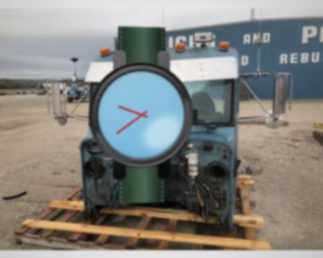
9:39
